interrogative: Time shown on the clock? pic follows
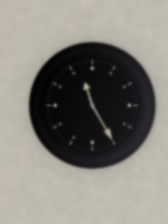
11:25
